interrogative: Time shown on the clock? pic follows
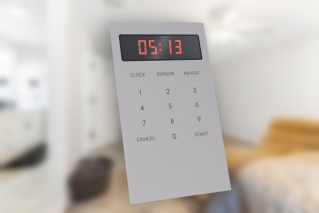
5:13
